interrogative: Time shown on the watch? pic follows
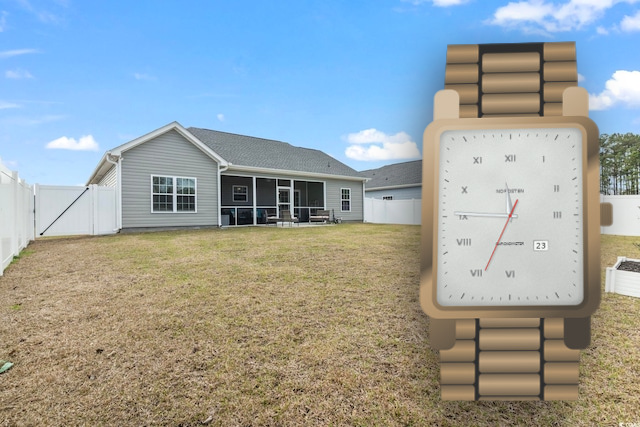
11:45:34
